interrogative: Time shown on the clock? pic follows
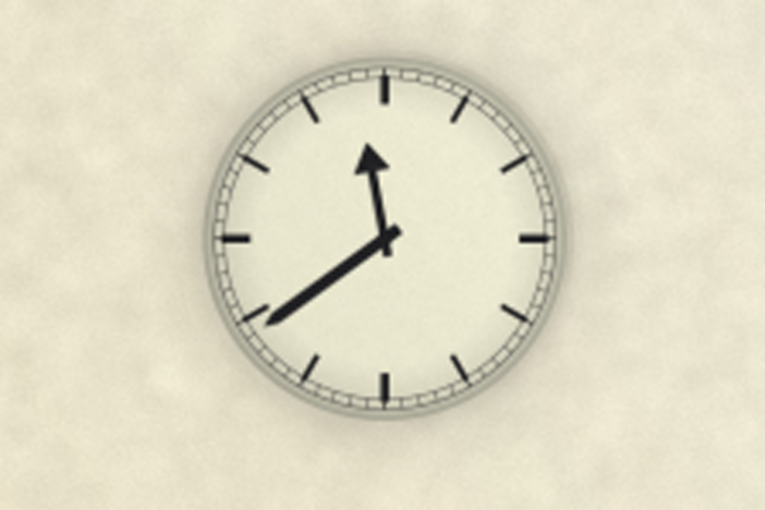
11:39
